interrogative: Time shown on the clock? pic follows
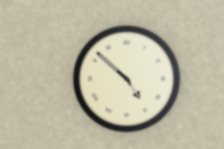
4:52
